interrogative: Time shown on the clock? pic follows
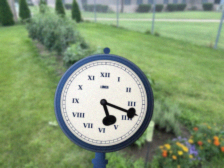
5:18
